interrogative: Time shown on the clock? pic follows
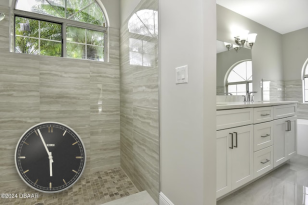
5:56
